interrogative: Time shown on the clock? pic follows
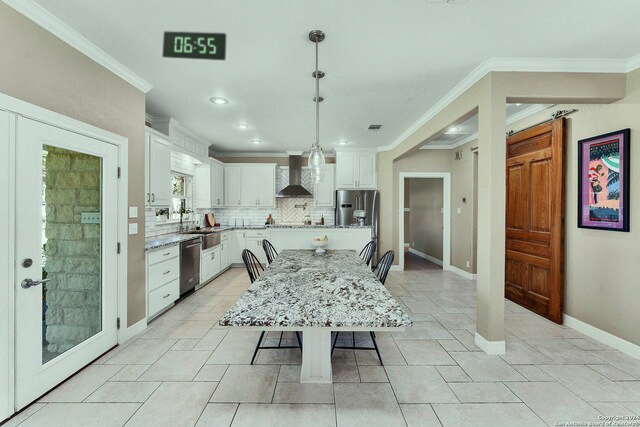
6:55
